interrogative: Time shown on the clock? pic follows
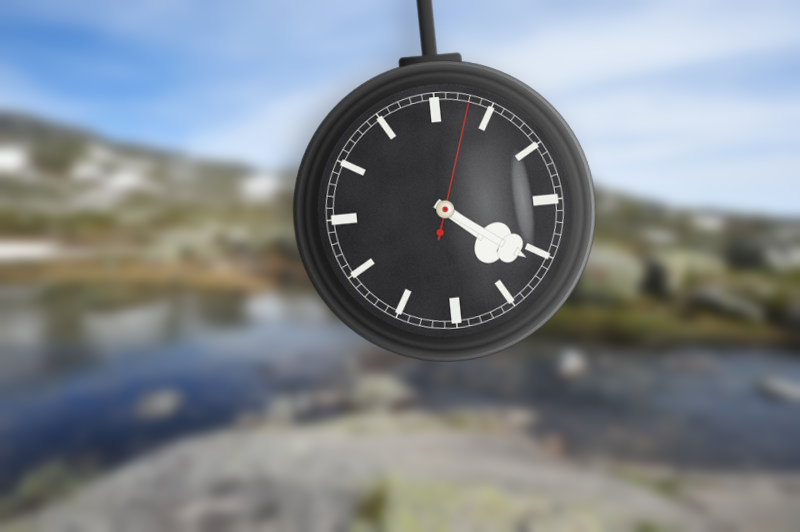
4:21:03
